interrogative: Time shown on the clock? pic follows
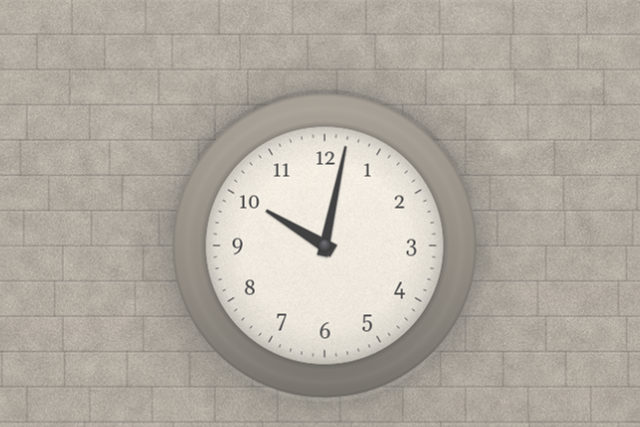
10:02
